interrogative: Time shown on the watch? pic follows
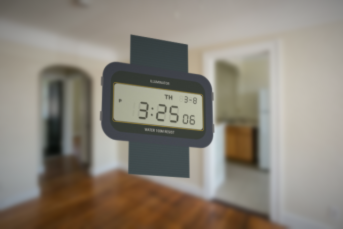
3:25:06
